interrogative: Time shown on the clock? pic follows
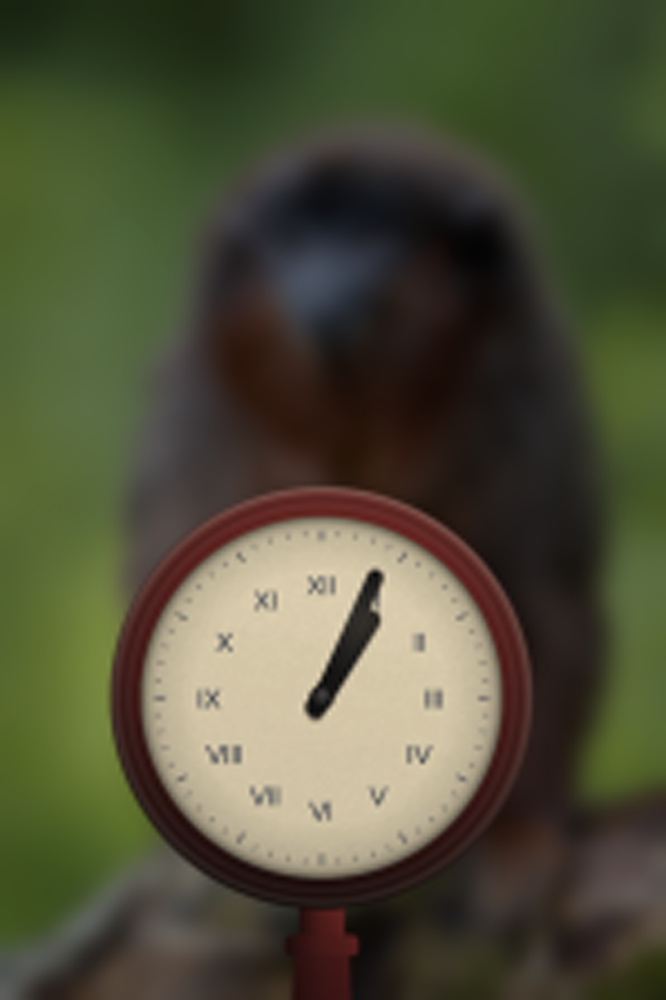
1:04
